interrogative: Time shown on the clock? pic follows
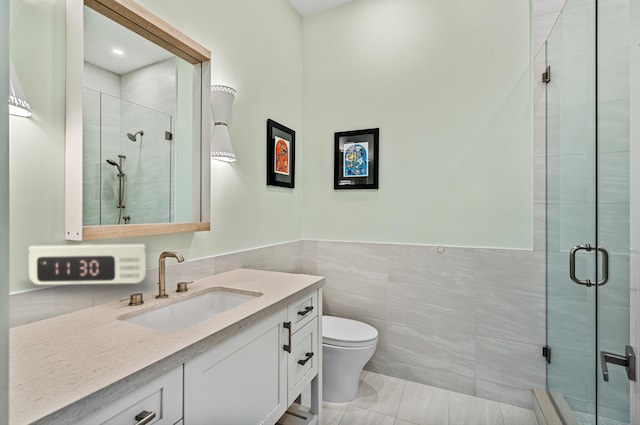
11:30
